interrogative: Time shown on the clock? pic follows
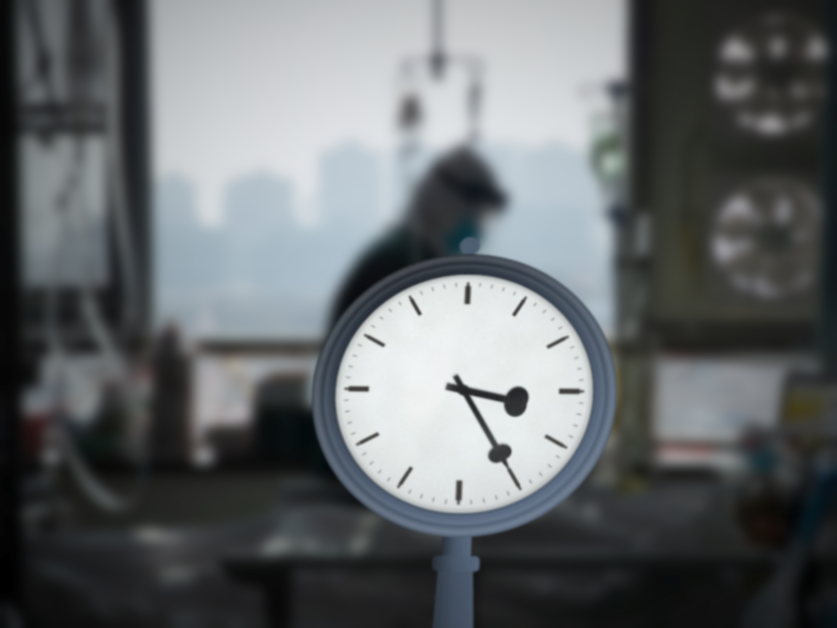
3:25
